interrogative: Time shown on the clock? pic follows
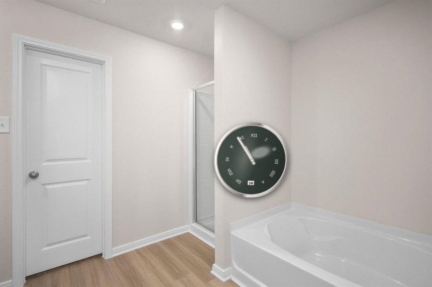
10:54
